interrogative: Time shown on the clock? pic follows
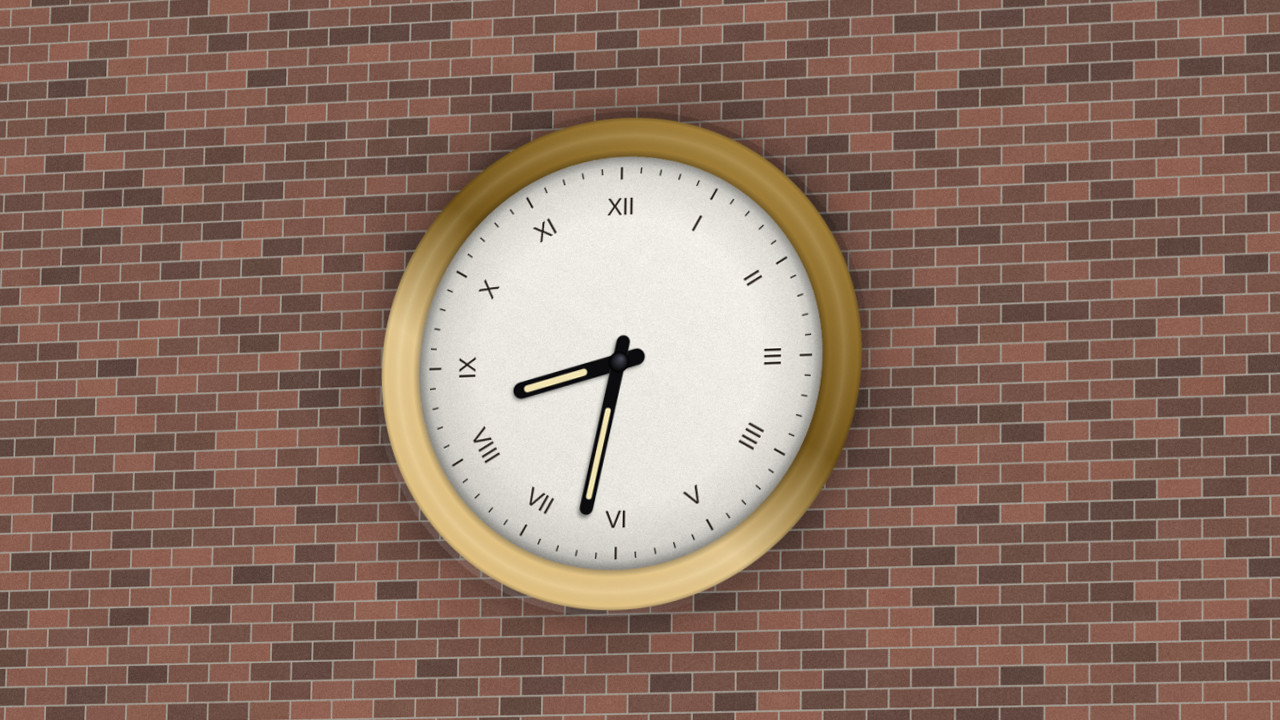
8:32
